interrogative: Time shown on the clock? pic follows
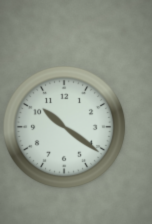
10:21
